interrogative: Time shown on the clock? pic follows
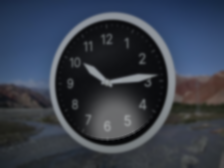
10:14
